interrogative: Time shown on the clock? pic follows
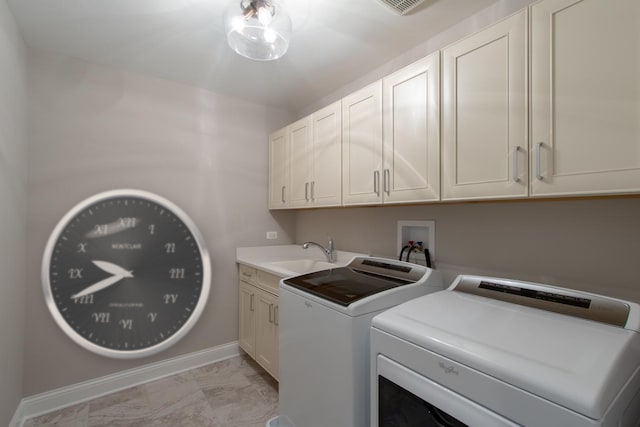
9:41
